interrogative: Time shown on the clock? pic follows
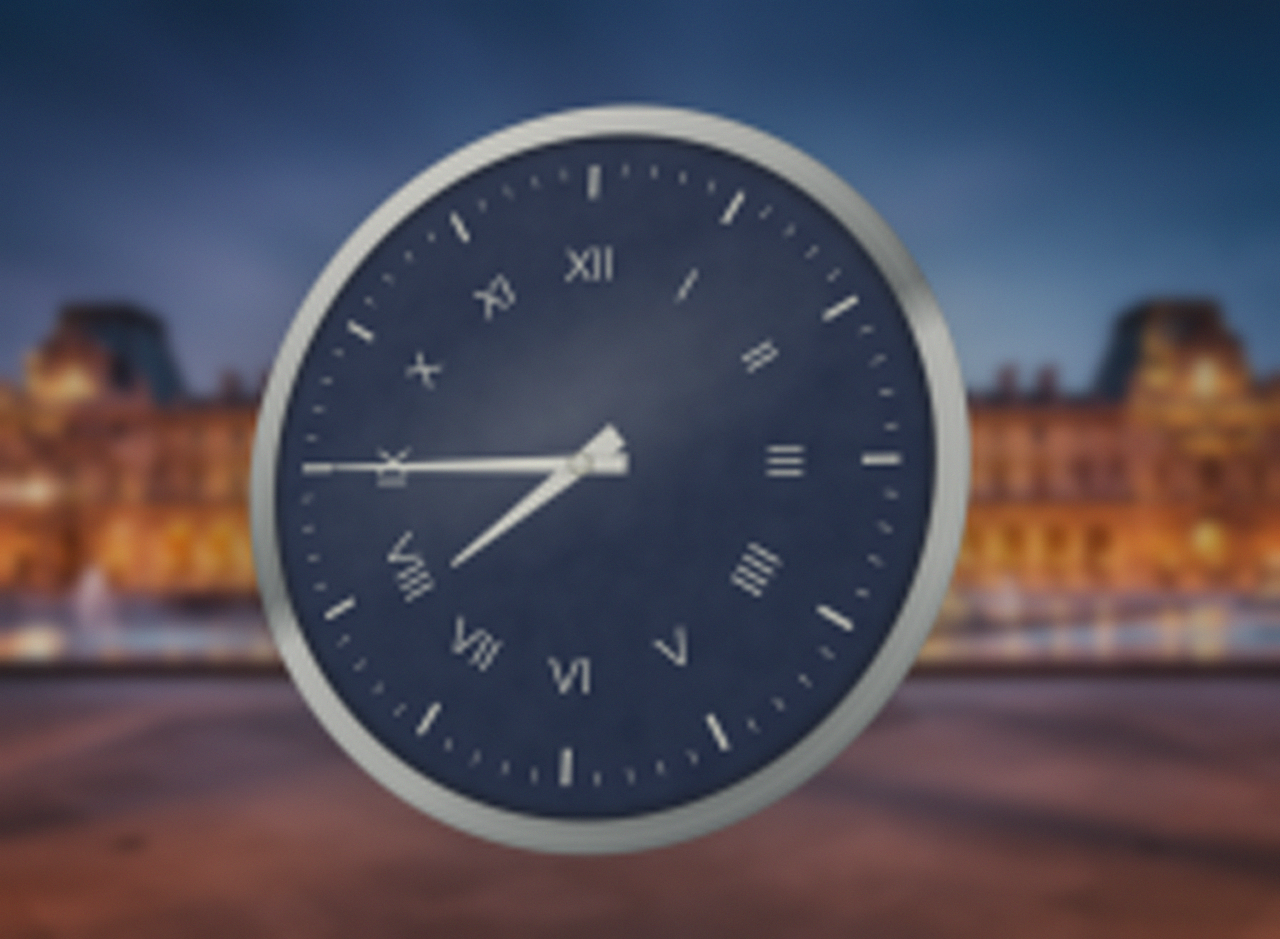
7:45
